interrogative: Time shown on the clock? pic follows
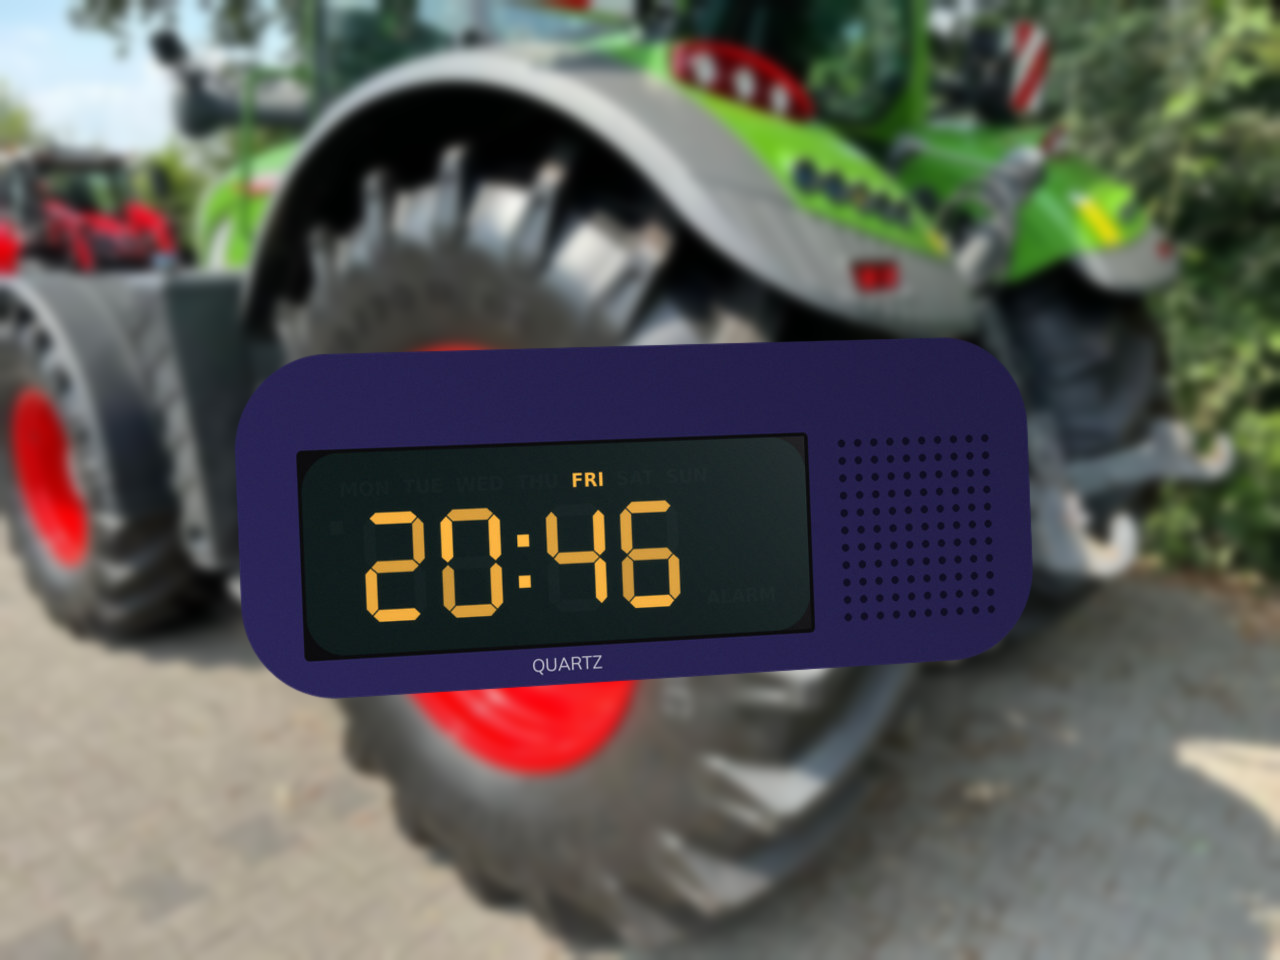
20:46
